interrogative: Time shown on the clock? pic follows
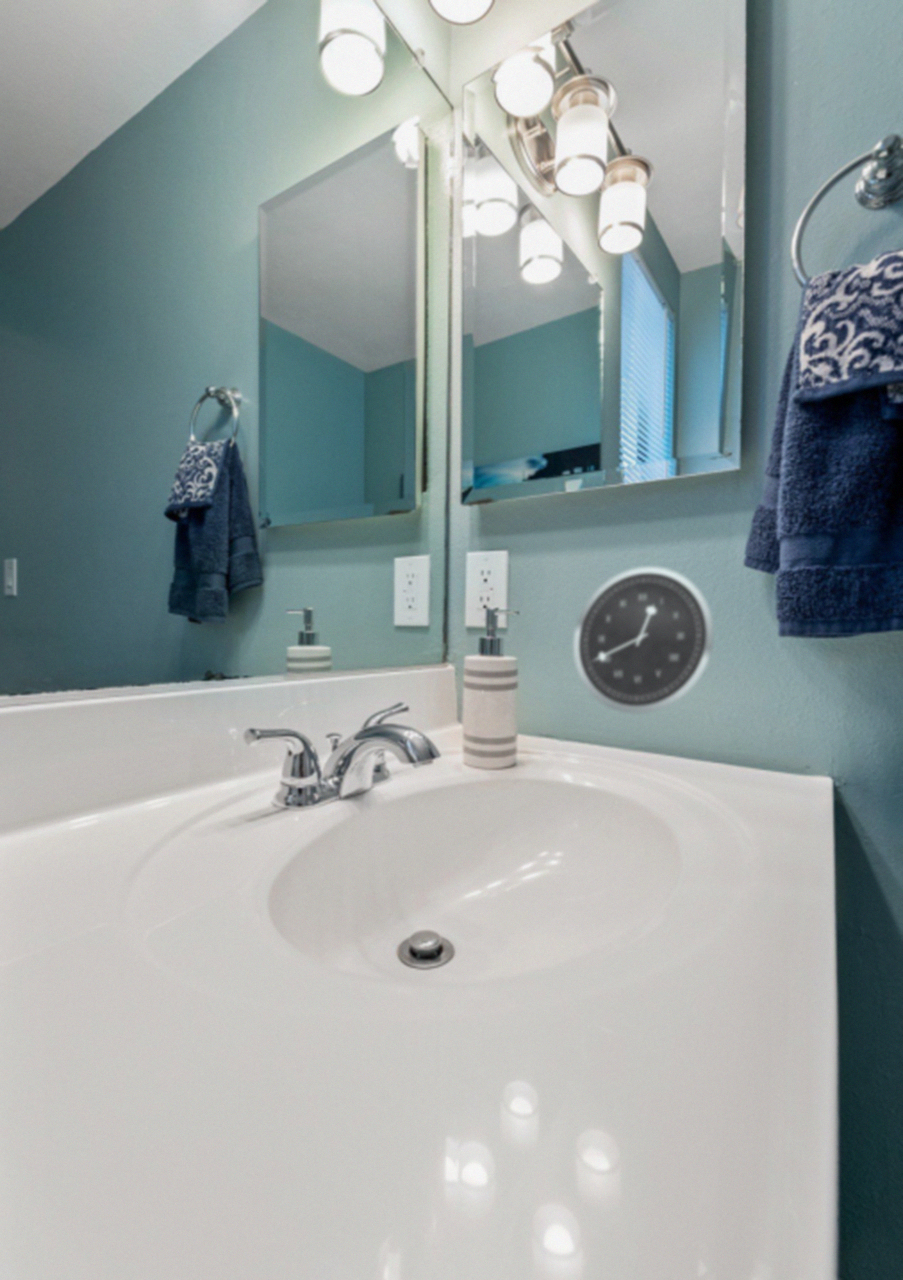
12:41
